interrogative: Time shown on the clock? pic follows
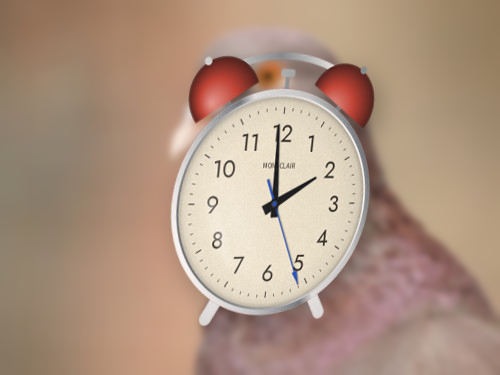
1:59:26
